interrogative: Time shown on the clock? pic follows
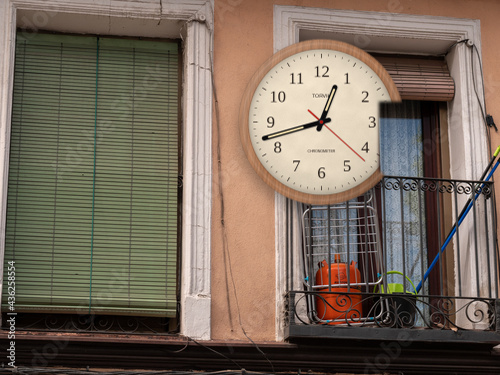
12:42:22
